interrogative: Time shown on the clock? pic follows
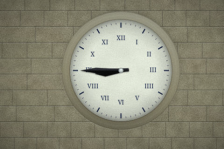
8:45
